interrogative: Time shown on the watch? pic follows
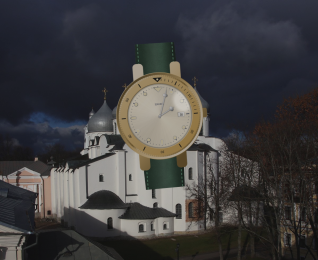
2:03
